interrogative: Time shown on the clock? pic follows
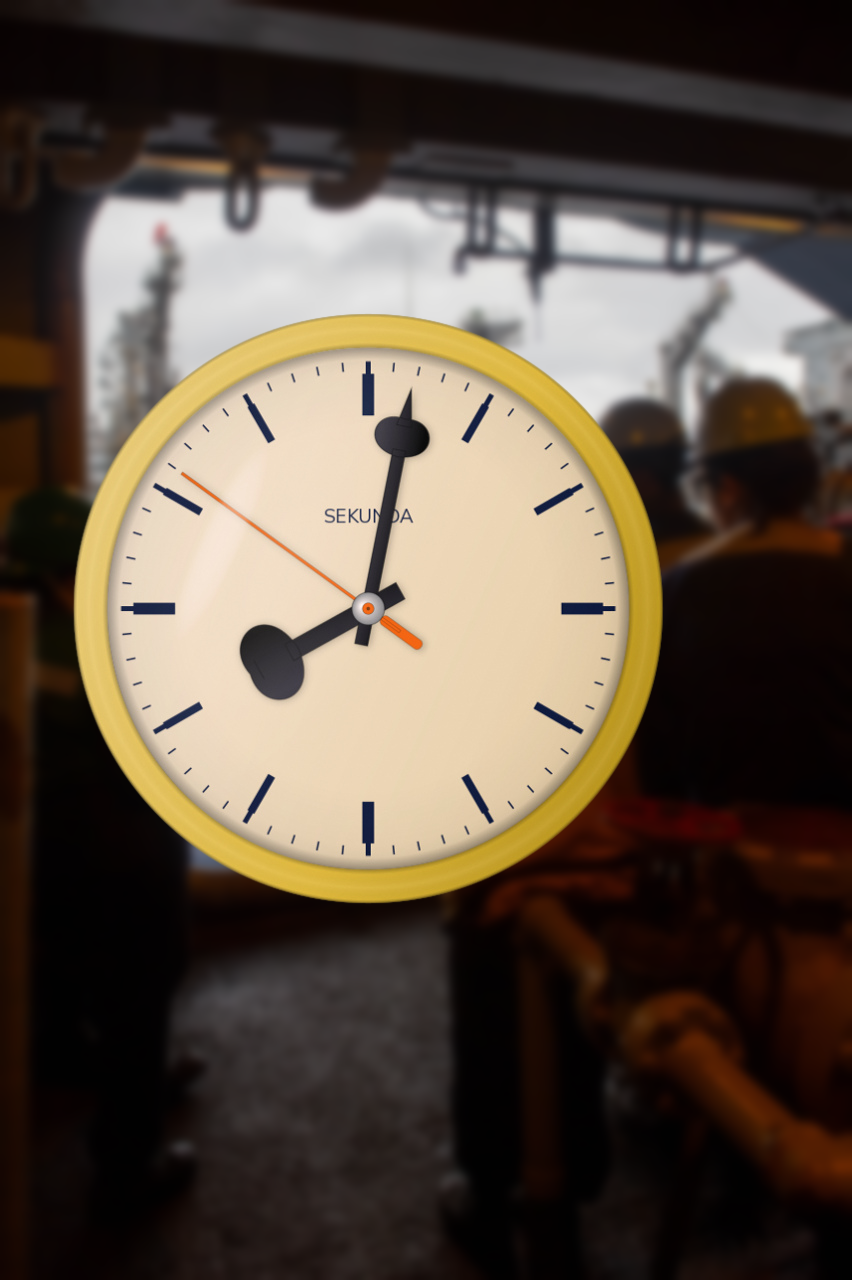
8:01:51
